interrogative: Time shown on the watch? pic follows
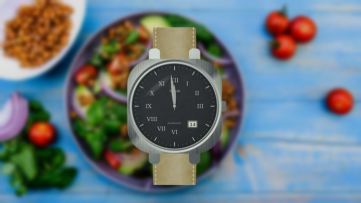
11:59
